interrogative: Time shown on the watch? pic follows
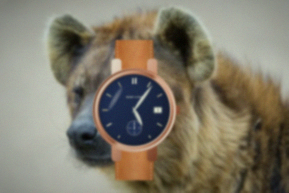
5:06
